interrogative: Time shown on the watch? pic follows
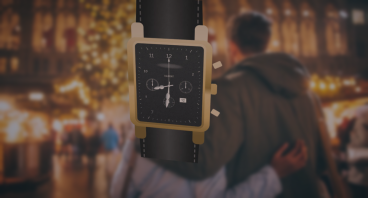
8:31
